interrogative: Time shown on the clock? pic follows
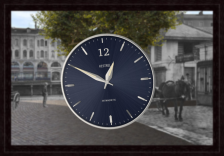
12:50
